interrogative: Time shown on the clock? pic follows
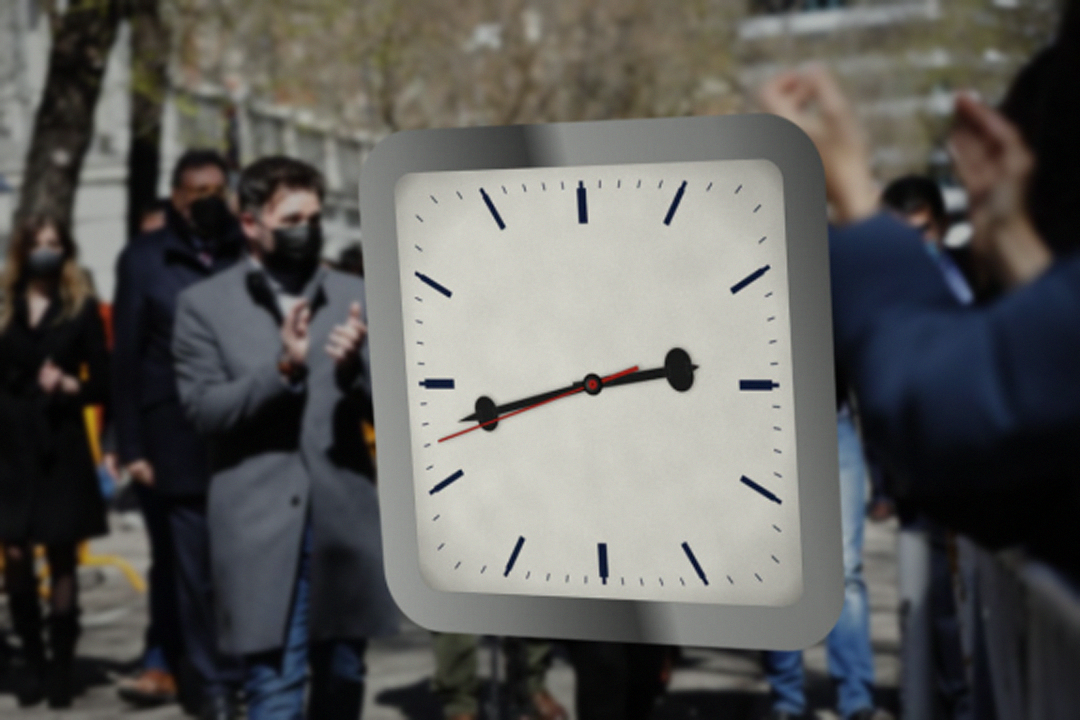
2:42:42
